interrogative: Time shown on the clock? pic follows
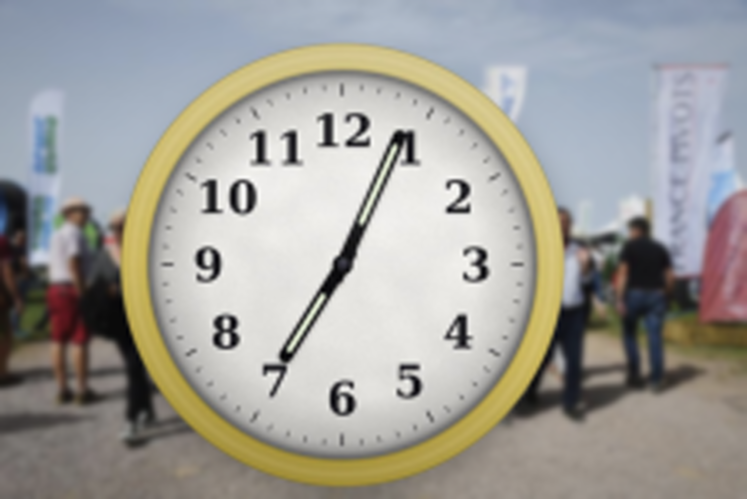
7:04
